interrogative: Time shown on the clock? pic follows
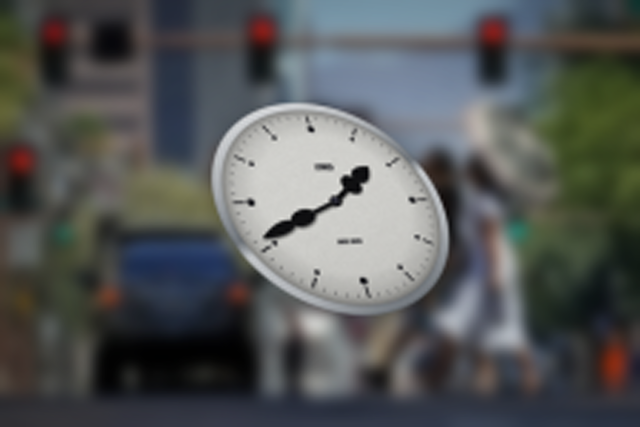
1:41
